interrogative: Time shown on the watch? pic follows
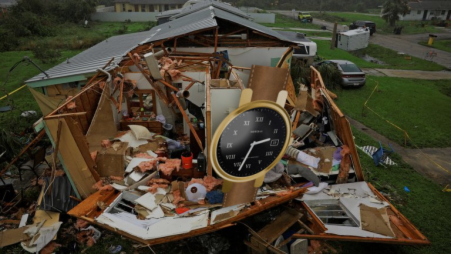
2:33
